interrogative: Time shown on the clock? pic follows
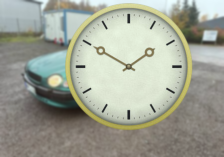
1:50
